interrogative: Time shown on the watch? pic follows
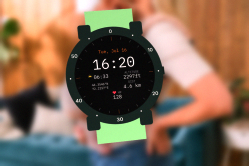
16:20
